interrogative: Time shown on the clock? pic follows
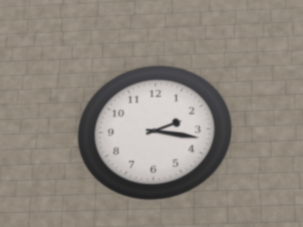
2:17
